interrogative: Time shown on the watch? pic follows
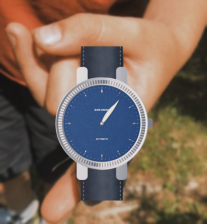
1:06
